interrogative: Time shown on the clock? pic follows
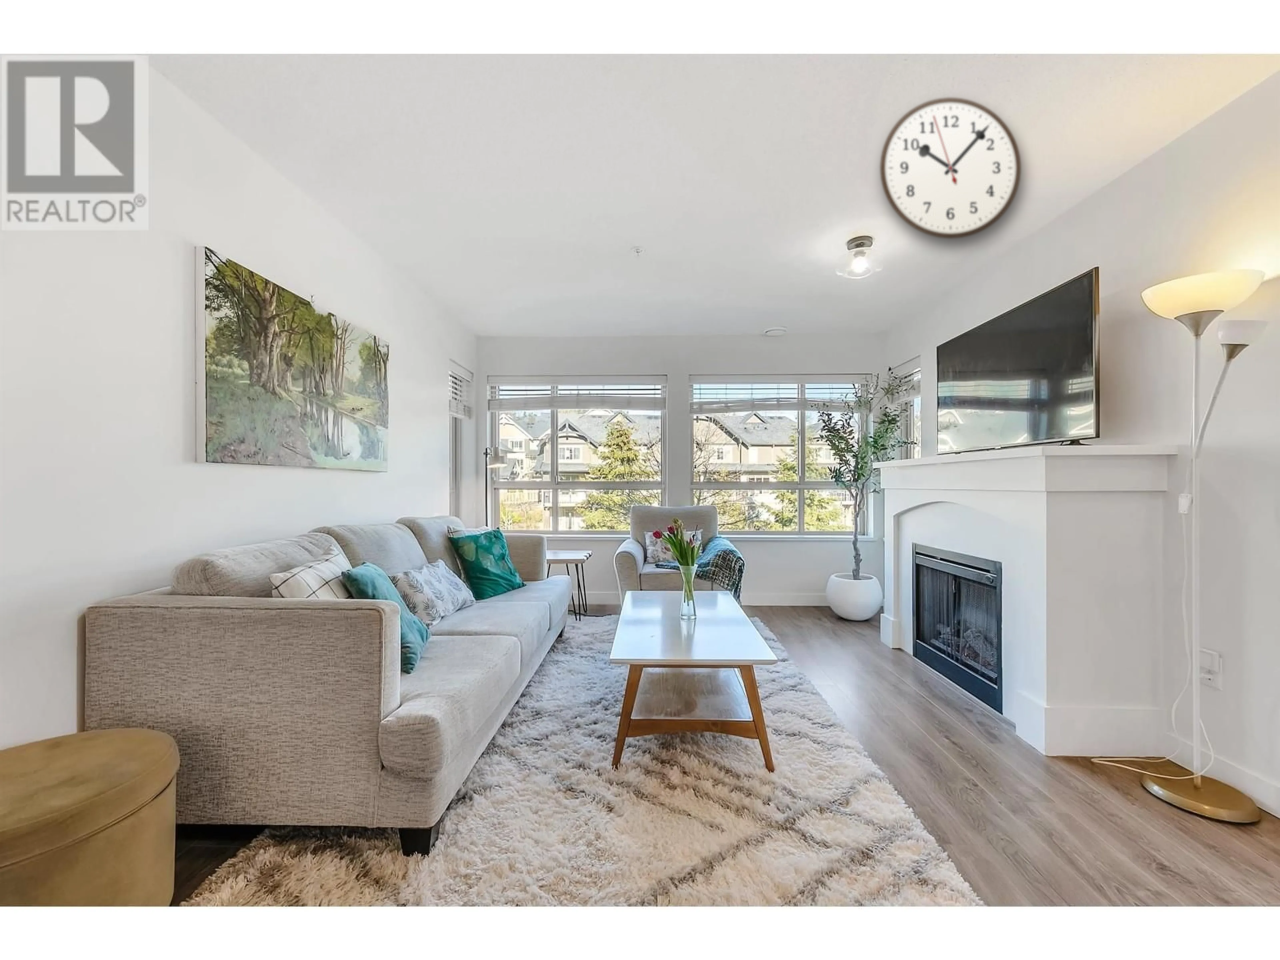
10:06:57
